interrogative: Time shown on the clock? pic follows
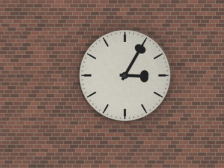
3:05
